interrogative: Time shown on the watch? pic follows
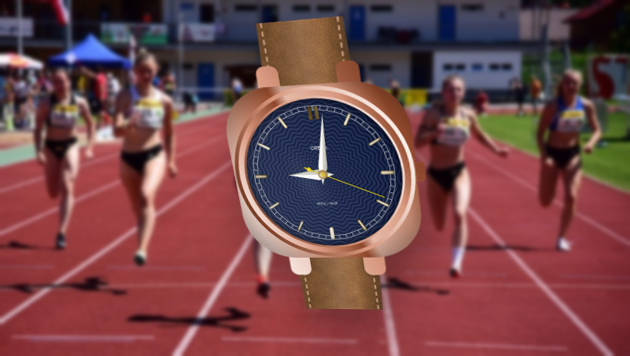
9:01:19
